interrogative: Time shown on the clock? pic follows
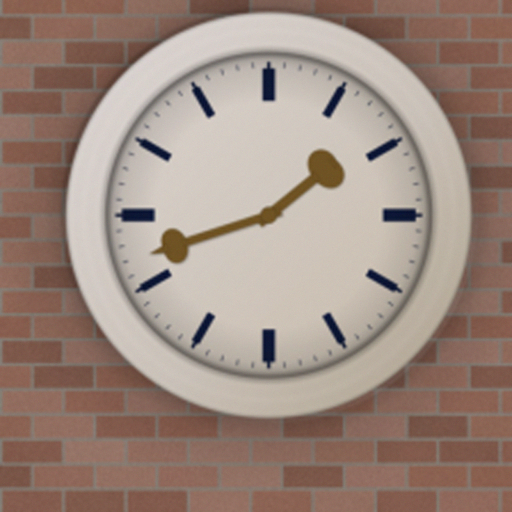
1:42
